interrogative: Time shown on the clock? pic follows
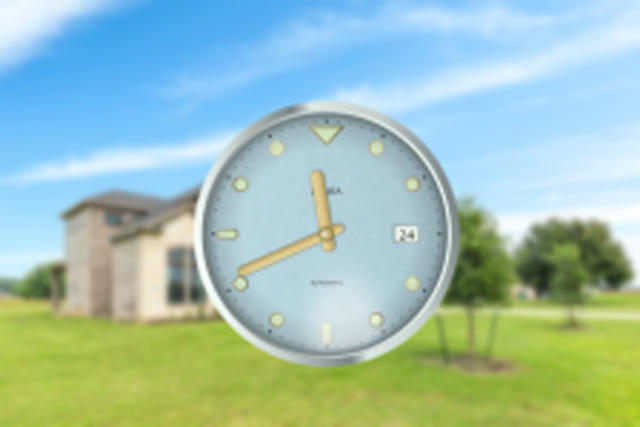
11:41
